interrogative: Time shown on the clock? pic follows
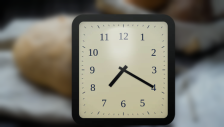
7:20
